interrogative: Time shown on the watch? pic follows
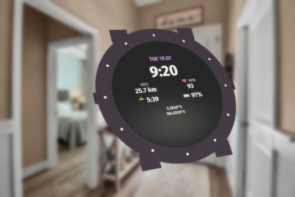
9:20
